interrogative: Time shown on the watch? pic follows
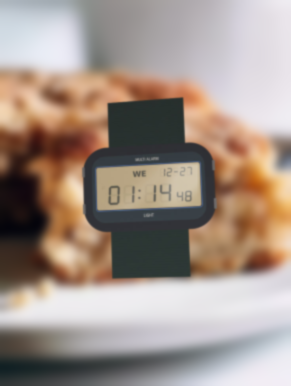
1:14:48
